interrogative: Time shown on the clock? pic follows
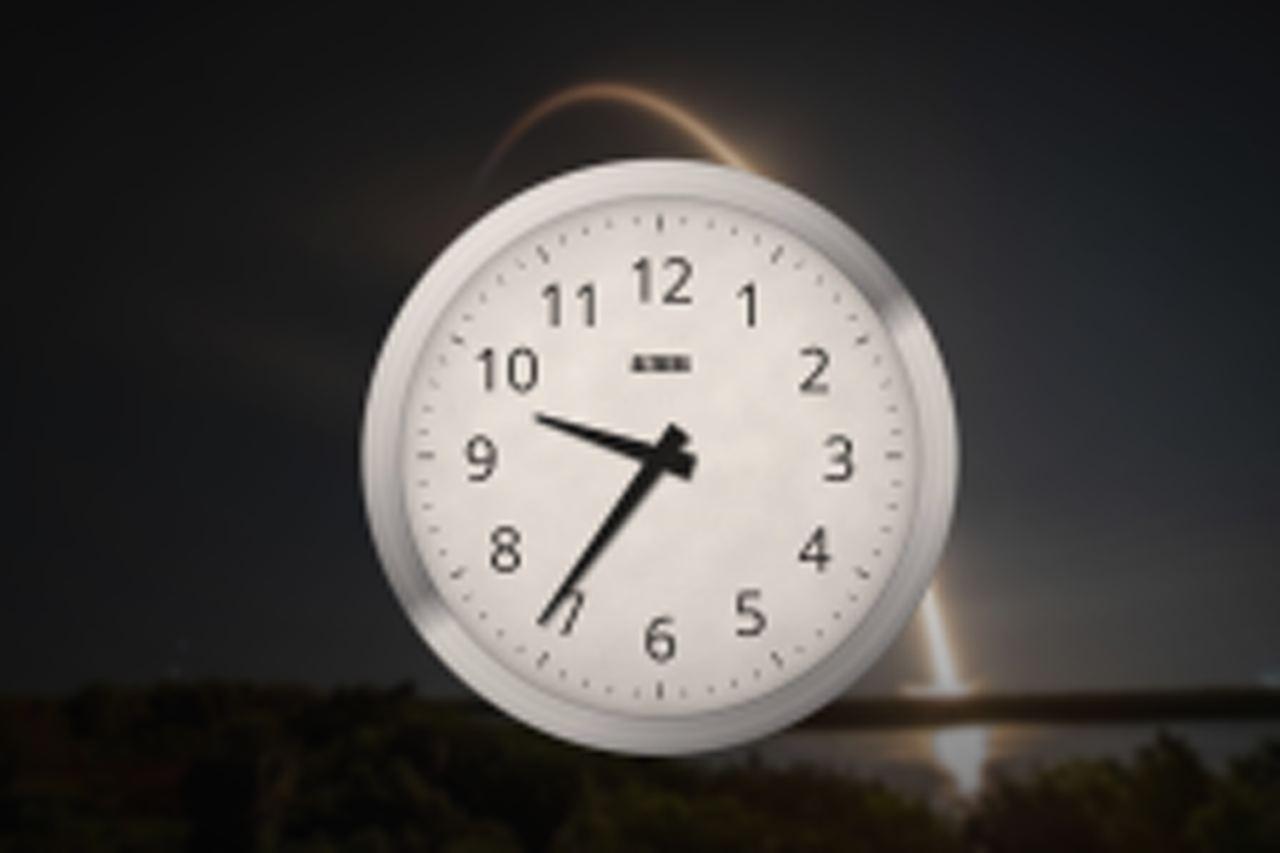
9:36
